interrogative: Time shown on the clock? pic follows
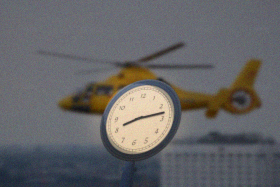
8:13
